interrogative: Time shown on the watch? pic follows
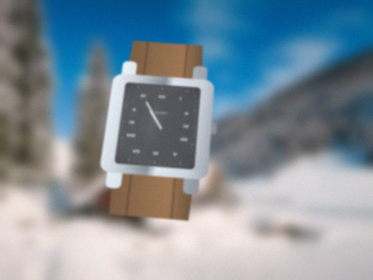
10:55
